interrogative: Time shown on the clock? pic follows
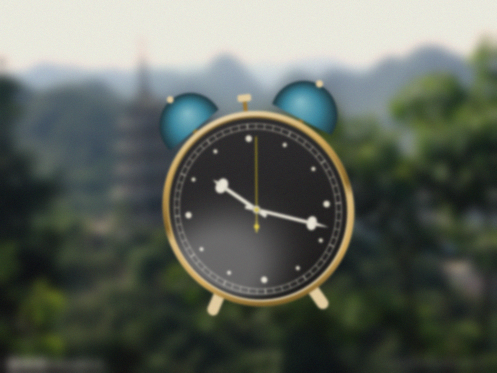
10:18:01
